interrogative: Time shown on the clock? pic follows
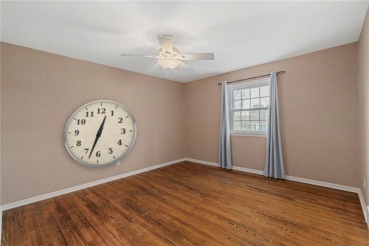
12:33
